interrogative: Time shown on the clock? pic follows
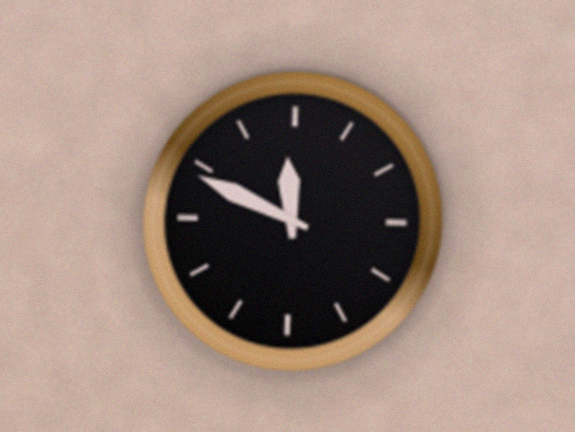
11:49
